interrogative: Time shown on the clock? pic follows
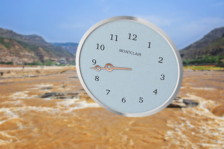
8:43
